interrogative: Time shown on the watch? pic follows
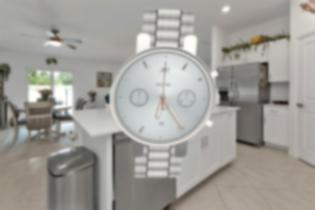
6:24
